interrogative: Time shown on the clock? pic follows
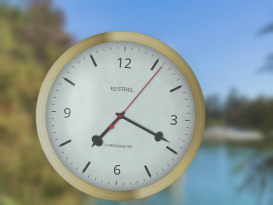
7:19:06
